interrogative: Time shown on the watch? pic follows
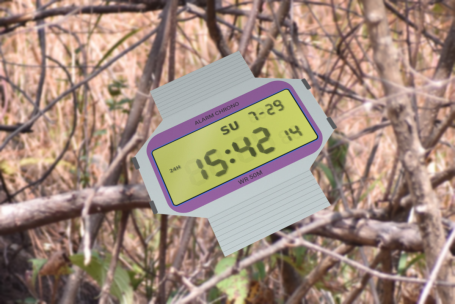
15:42:14
